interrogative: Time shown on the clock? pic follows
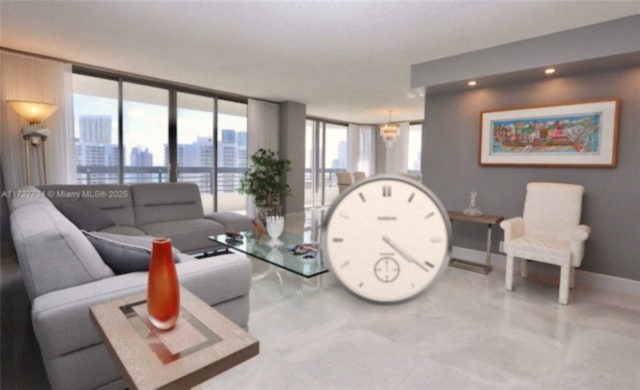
4:21
